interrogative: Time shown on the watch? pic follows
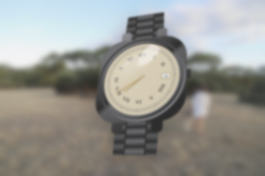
7:40
